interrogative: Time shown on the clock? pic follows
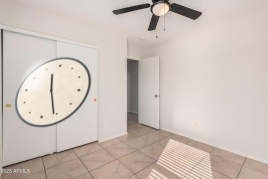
11:26
